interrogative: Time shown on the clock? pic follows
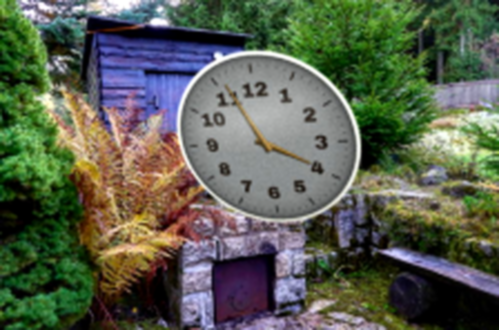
3:56
